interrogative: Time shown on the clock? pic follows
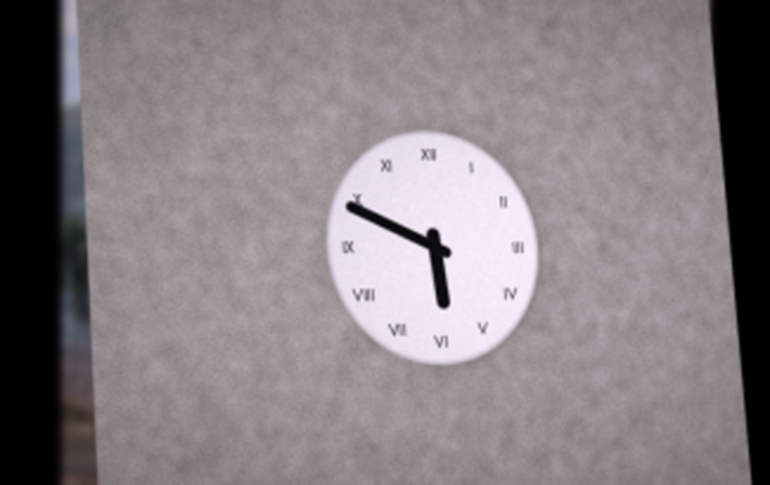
5:49
